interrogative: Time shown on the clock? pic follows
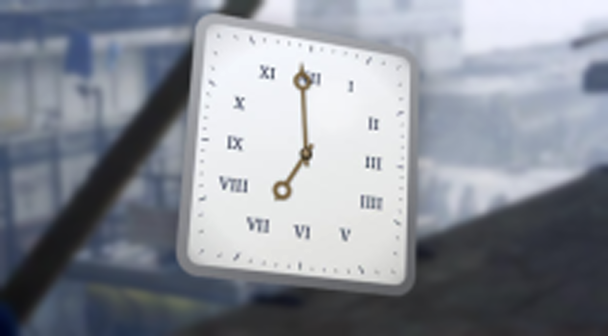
6:59
